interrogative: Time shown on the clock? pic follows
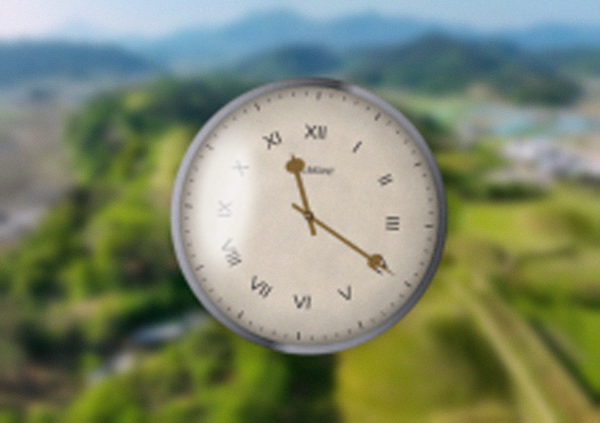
11:20
